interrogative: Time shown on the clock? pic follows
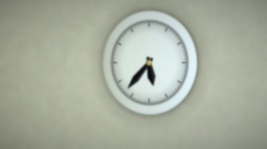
5:37
